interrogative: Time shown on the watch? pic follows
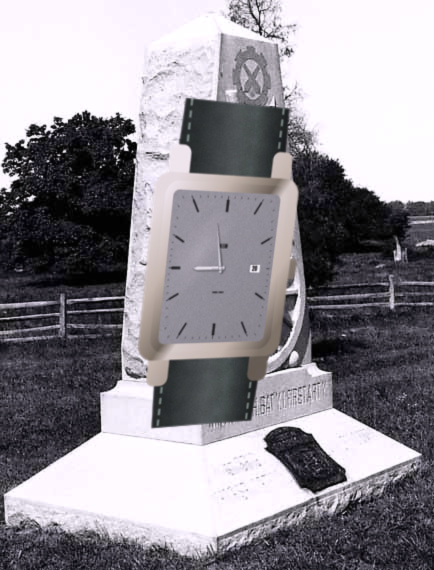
8:58
